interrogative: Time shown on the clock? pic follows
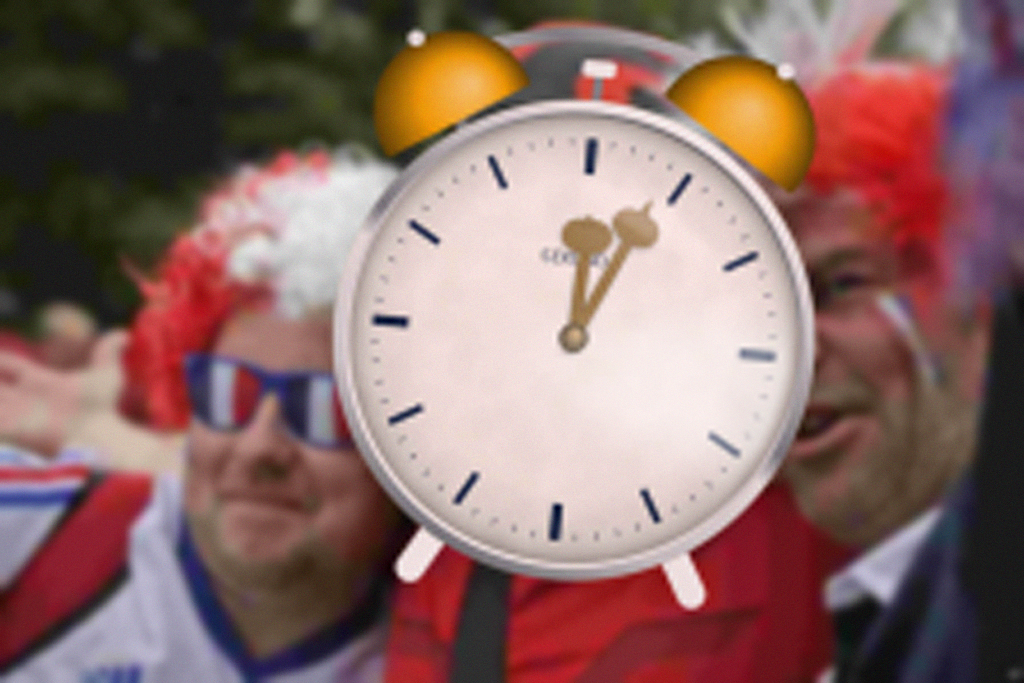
12:04
